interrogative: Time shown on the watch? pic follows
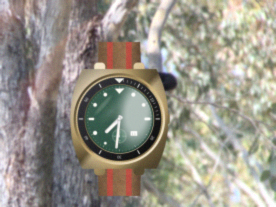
7:31
